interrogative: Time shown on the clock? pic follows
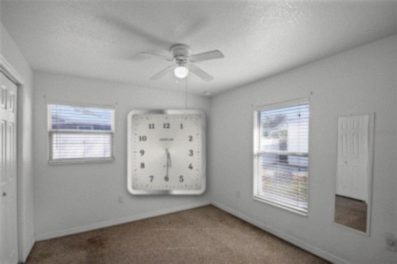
5:30
